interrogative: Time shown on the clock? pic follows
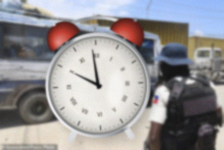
9:59
